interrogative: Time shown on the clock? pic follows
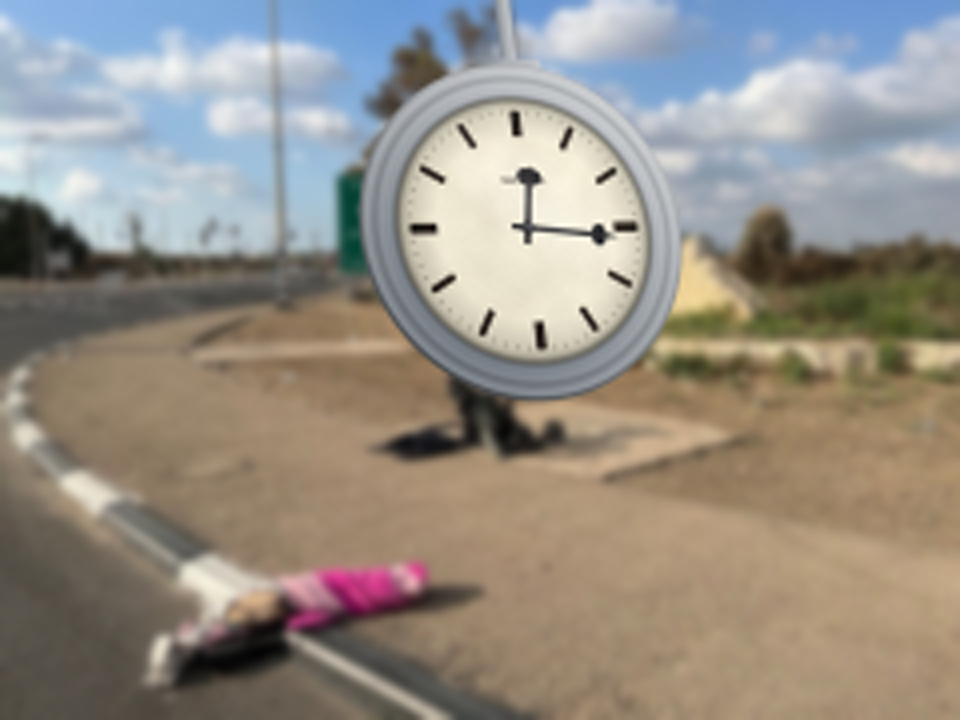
12:16
